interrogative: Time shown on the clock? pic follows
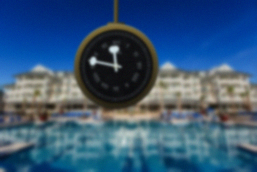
11:47
